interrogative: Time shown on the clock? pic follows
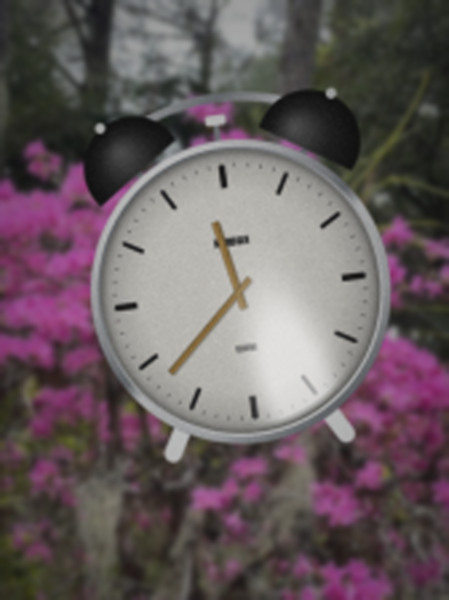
11:38
